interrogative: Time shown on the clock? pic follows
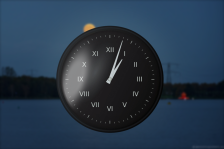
1:03
